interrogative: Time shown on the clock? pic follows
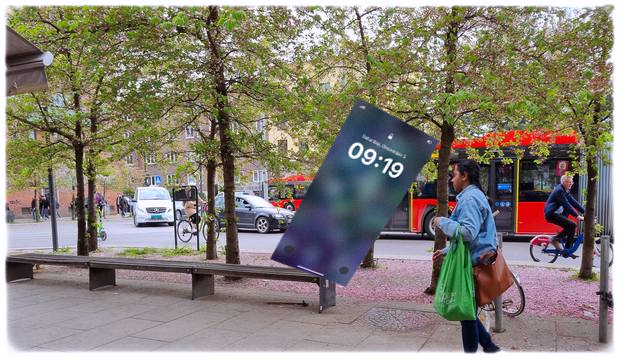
9:19
